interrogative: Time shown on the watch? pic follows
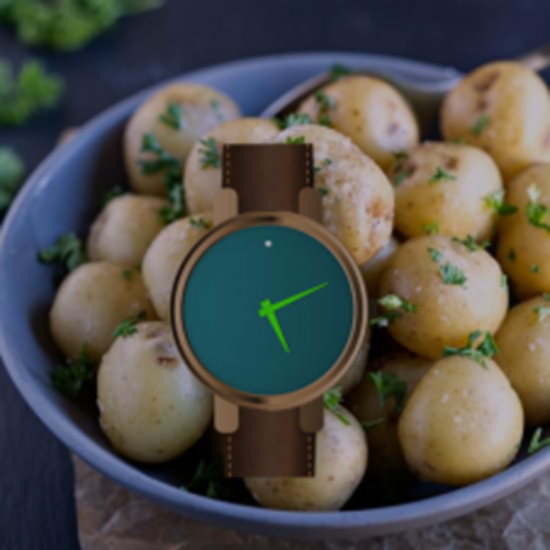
5:11
